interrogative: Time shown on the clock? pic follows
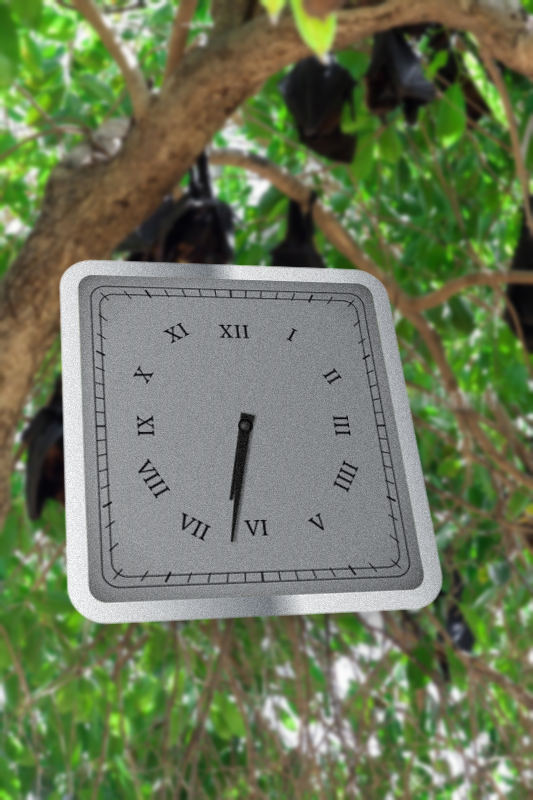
6:32
